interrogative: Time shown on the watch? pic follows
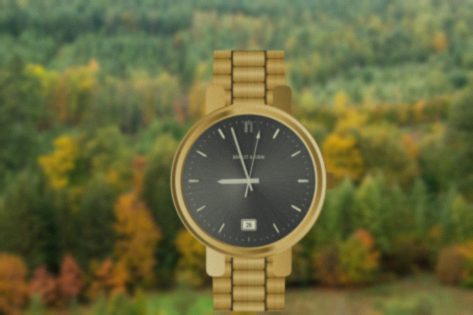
8:57:02
